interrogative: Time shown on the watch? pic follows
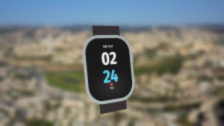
2:24
